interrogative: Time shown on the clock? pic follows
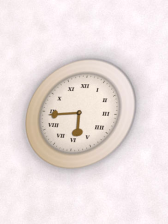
5:44
